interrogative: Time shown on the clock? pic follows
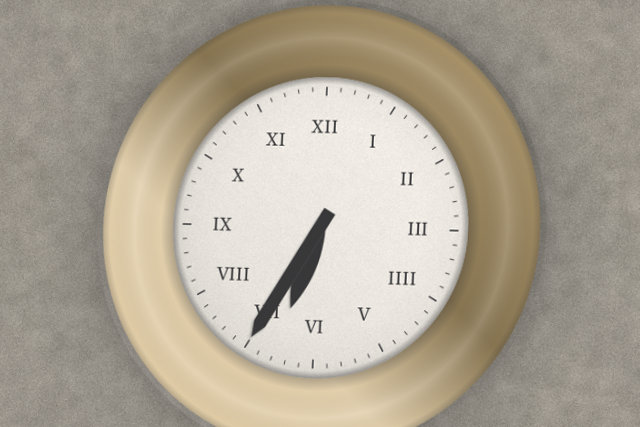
6:35
